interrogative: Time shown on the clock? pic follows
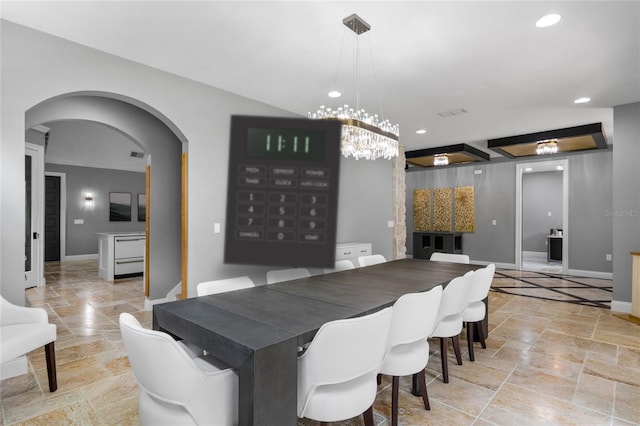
11:11
